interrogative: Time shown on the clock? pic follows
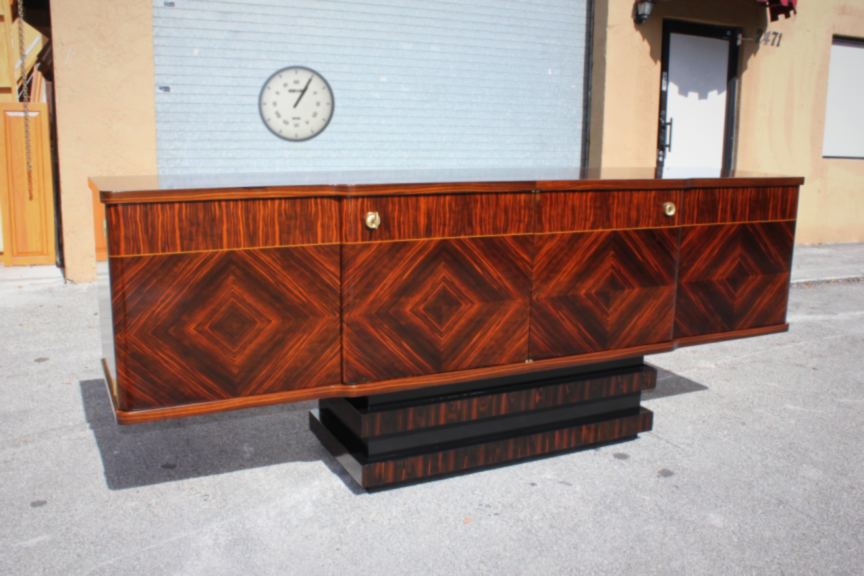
1:05
